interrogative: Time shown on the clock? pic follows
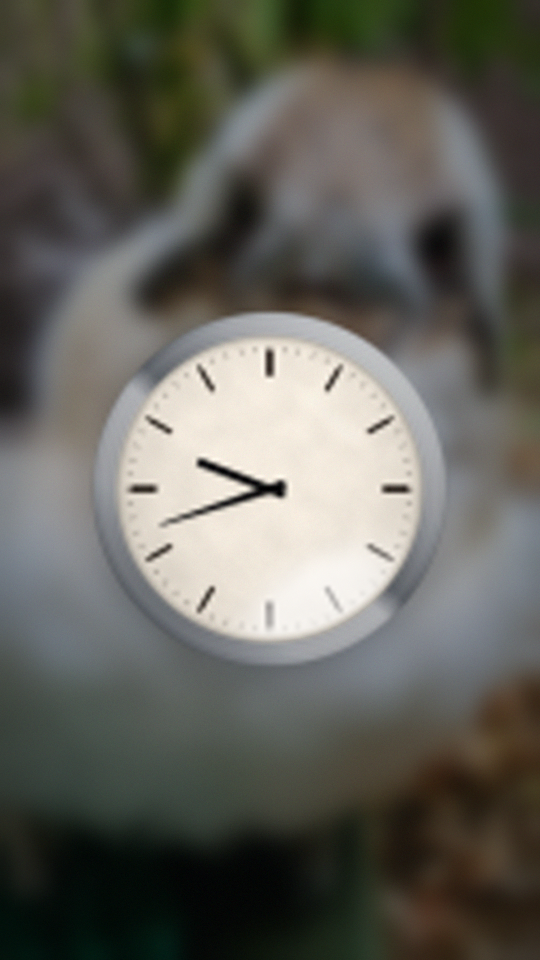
9:42
